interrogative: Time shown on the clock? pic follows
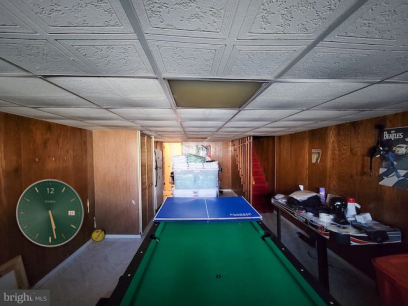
5:28
